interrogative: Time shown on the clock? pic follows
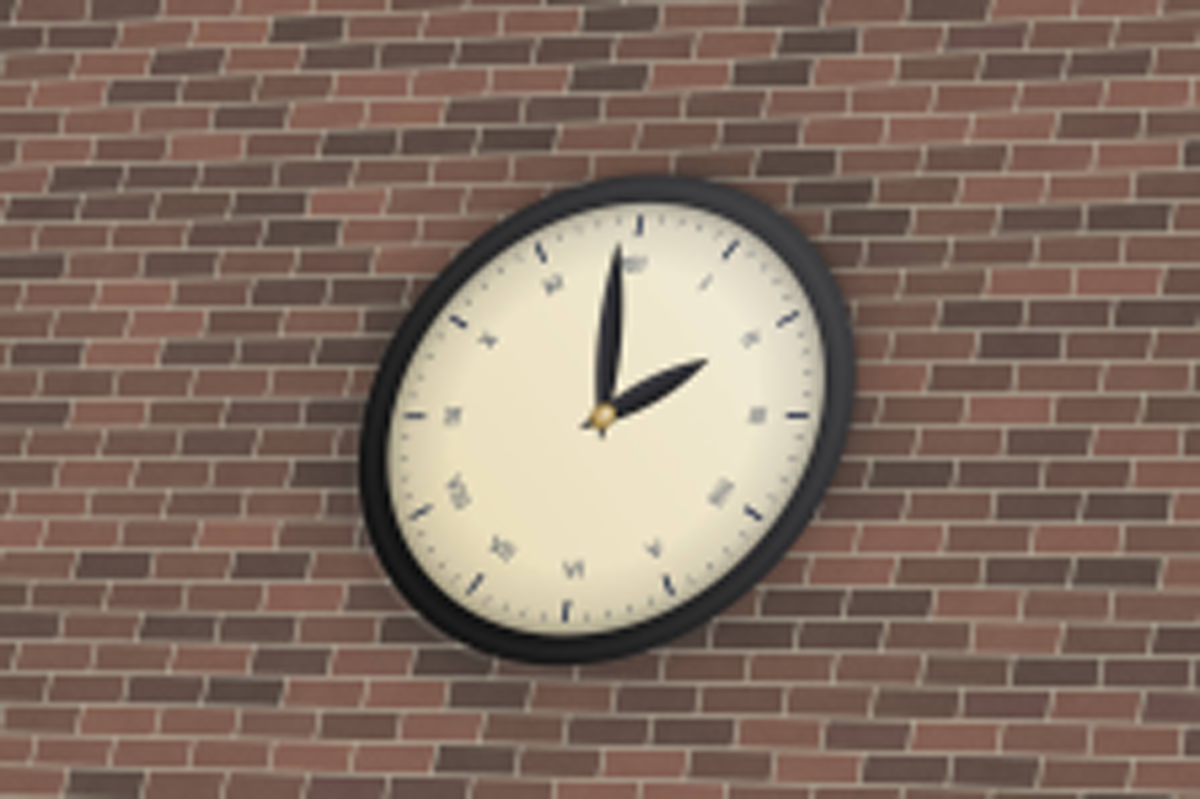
1:59
